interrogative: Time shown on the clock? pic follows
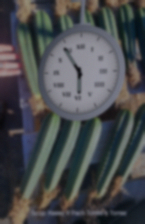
5:54
